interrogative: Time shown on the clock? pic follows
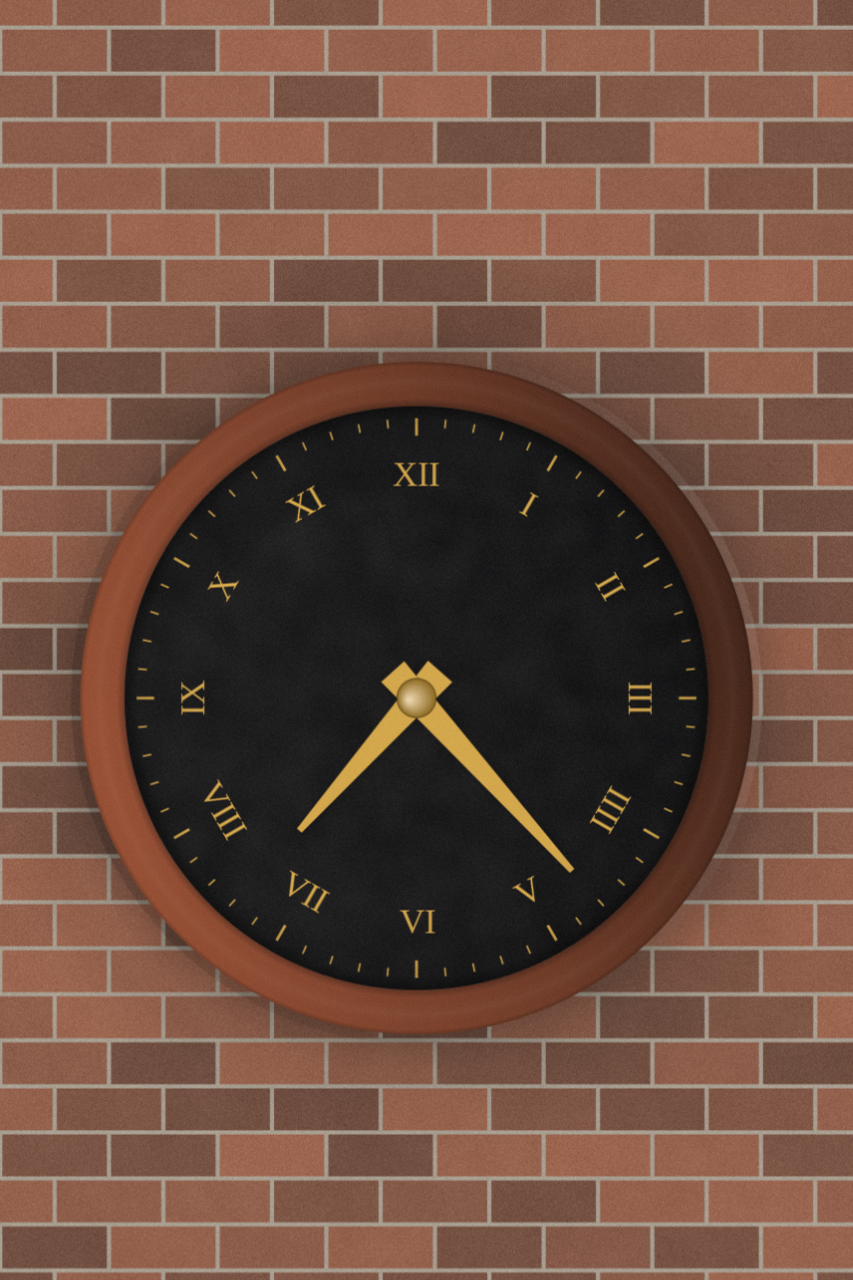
7:23
